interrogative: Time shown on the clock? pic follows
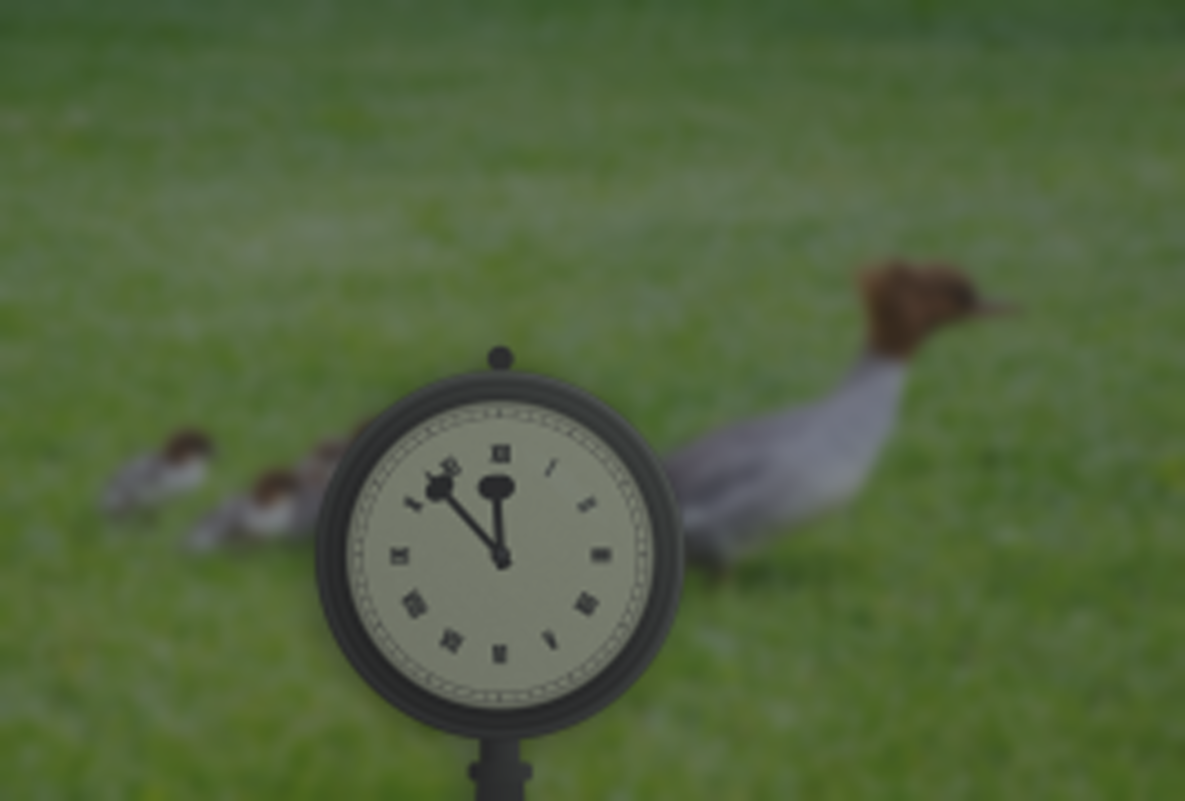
11:53
